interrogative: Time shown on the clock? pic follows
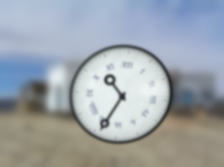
10:34
